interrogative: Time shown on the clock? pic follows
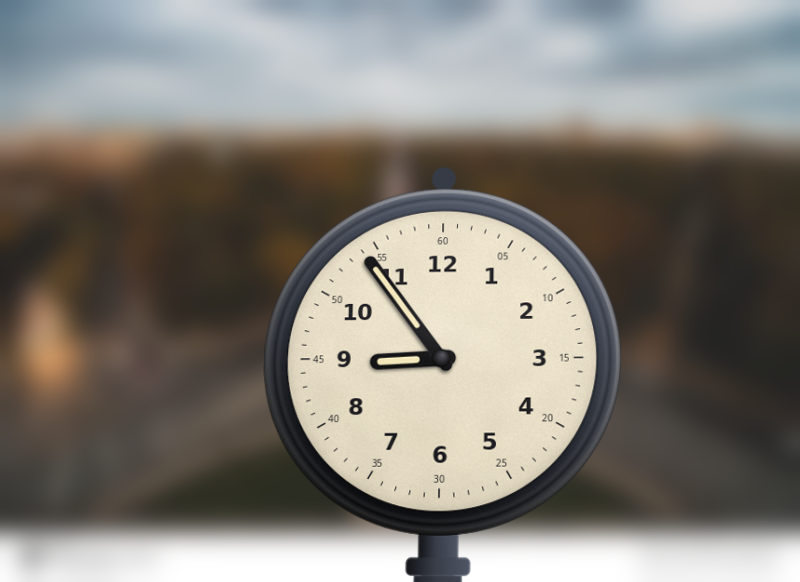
8:54
